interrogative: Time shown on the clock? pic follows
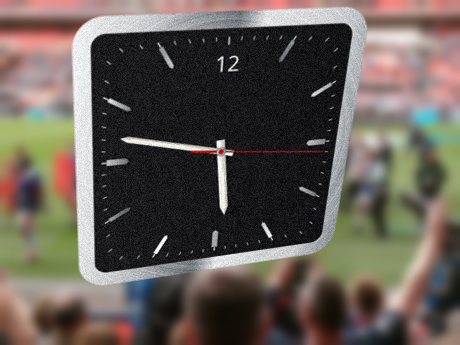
5:47:16
